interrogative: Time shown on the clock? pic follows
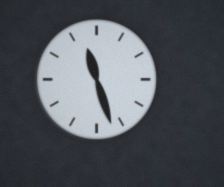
11:27
